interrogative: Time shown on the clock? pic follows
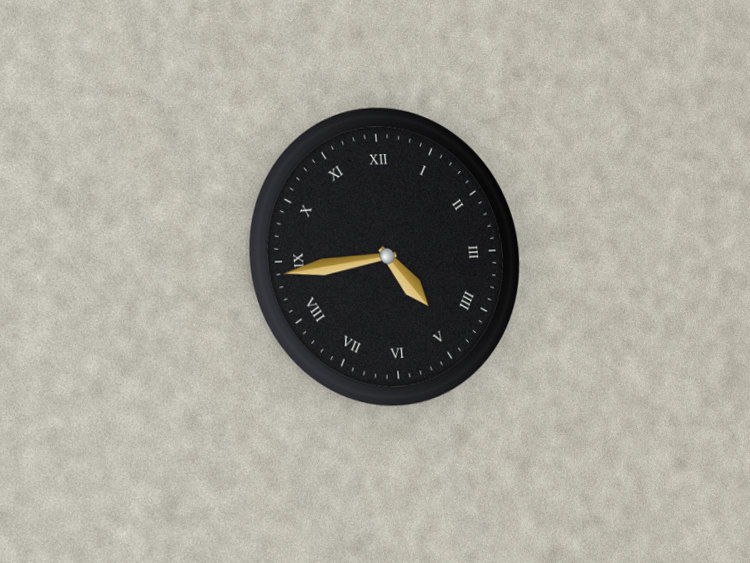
4:44
